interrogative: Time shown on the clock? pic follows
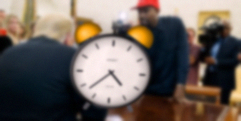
4:38
